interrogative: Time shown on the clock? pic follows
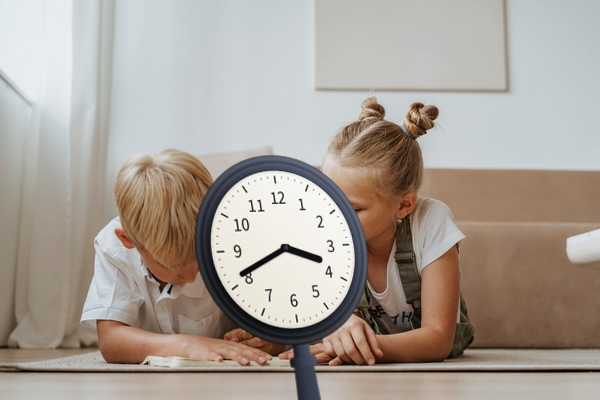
3:41
